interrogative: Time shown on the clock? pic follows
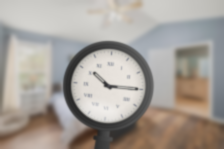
10:15
